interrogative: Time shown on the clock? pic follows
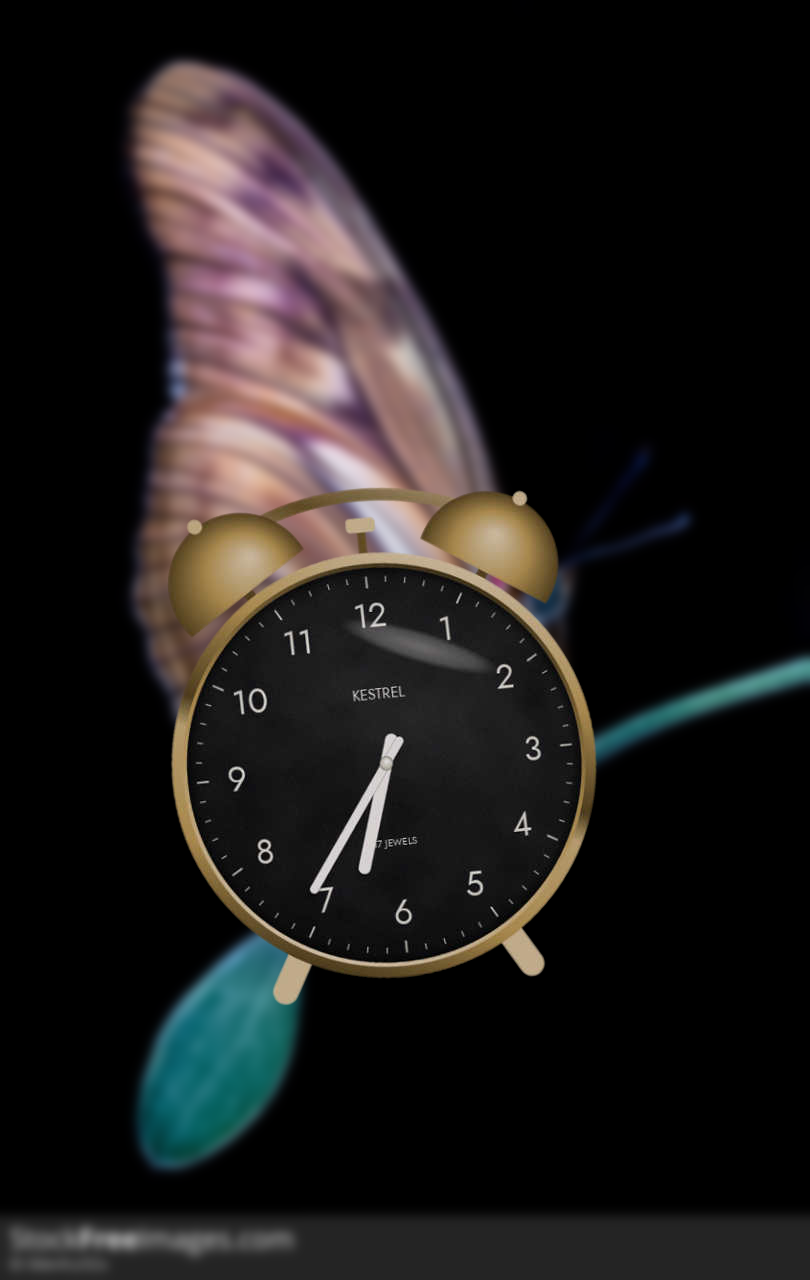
6:36
